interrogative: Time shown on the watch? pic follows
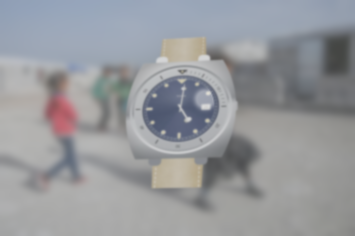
5:01
